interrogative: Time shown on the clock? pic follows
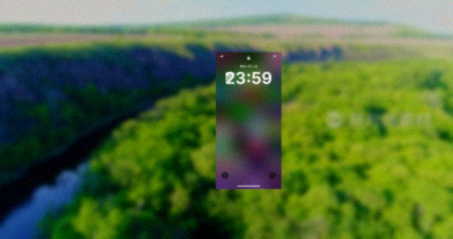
23:59
